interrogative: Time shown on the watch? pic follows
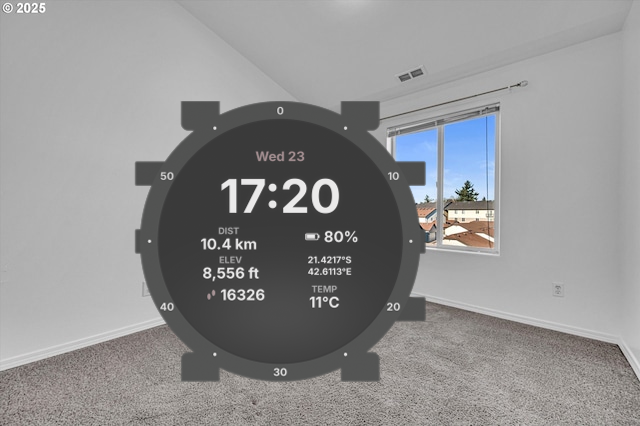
17:20
